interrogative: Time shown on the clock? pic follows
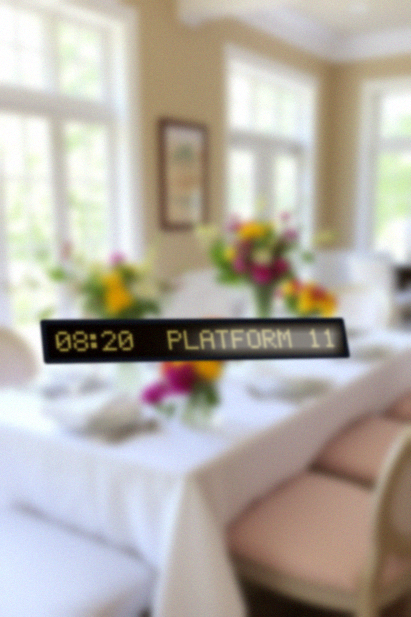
8:20
